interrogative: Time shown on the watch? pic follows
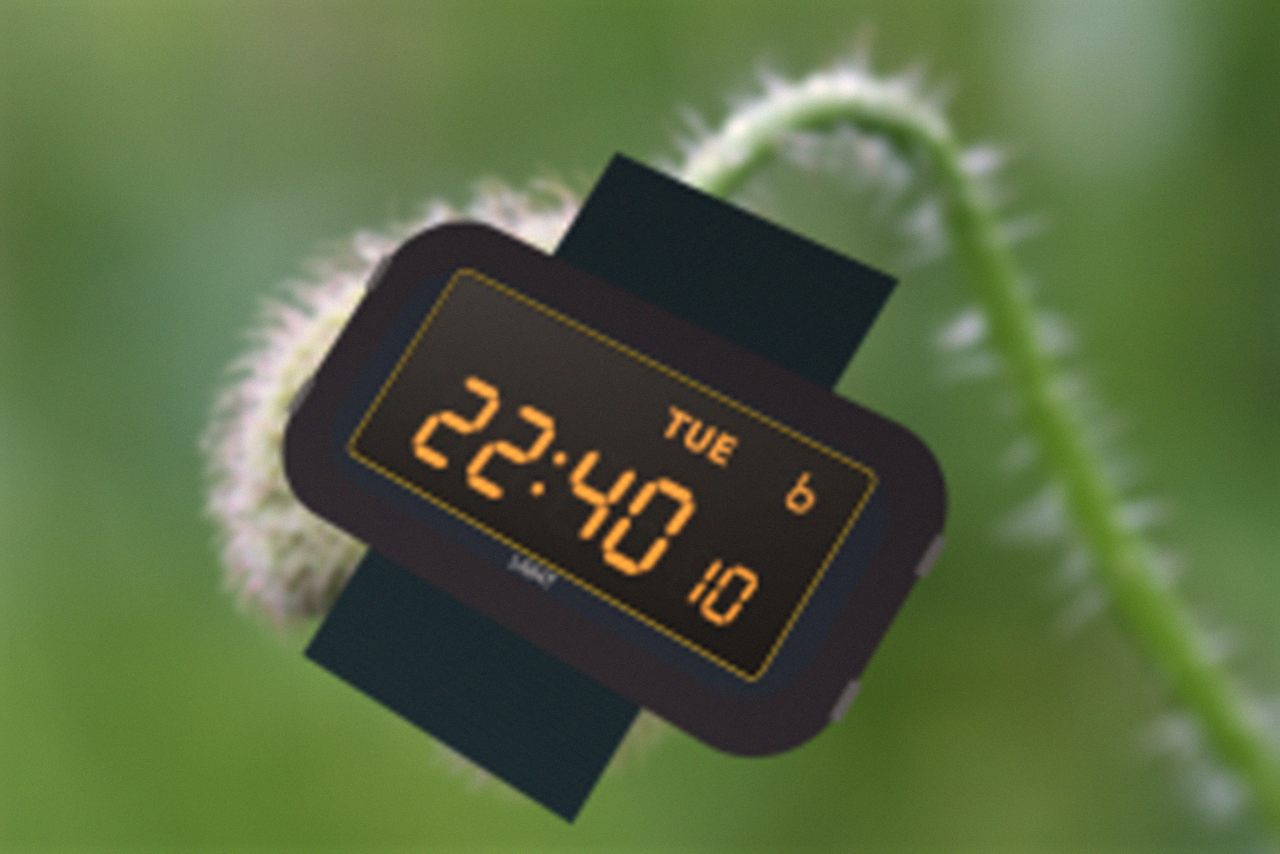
22:40:10
